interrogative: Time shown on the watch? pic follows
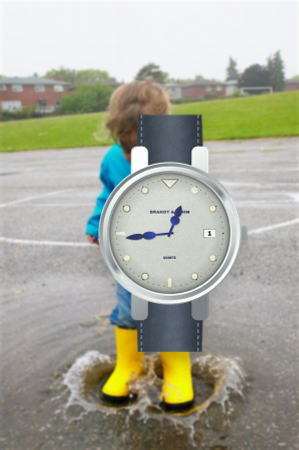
12:44
